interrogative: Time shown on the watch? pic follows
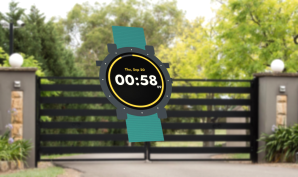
0:58
